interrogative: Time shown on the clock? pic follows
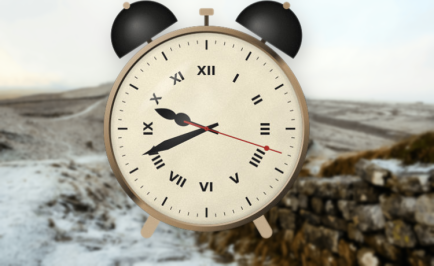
9:41:18
